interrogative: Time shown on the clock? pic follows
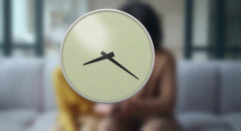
8:21
